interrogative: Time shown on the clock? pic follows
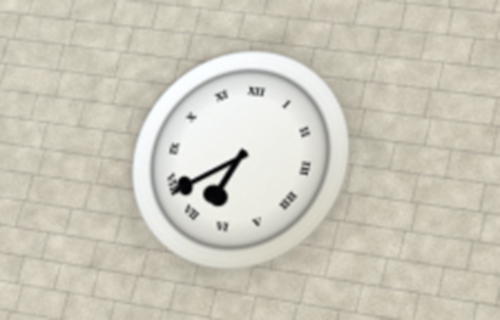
6:39
